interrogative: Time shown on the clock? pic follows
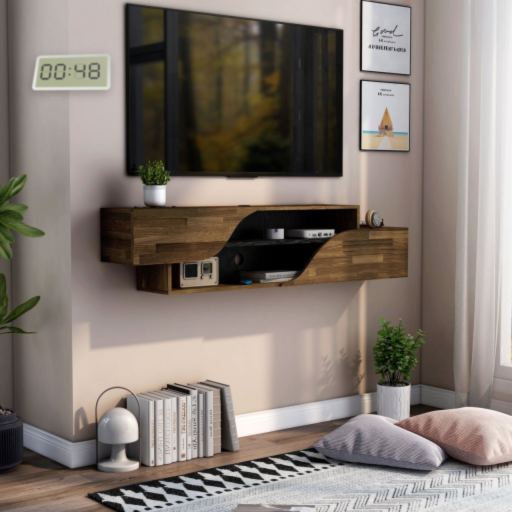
0:48
